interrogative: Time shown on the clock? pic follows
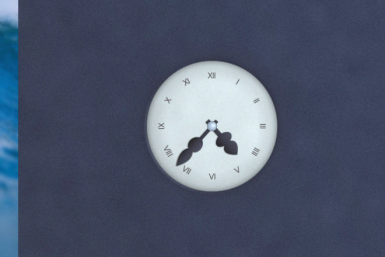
4:37
